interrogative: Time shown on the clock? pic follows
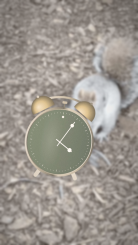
4:05
